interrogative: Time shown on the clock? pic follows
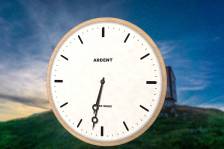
6:32
